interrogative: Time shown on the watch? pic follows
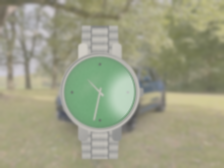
10:32
